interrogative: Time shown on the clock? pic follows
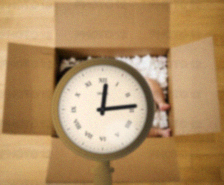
12:14
